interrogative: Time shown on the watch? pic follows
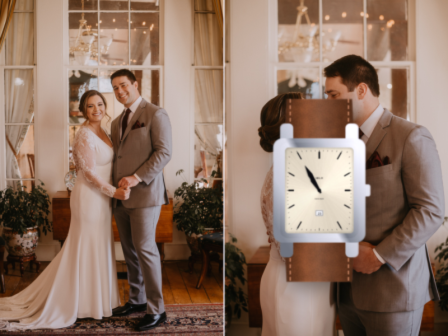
10:55
